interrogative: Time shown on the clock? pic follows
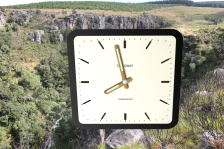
7:58
